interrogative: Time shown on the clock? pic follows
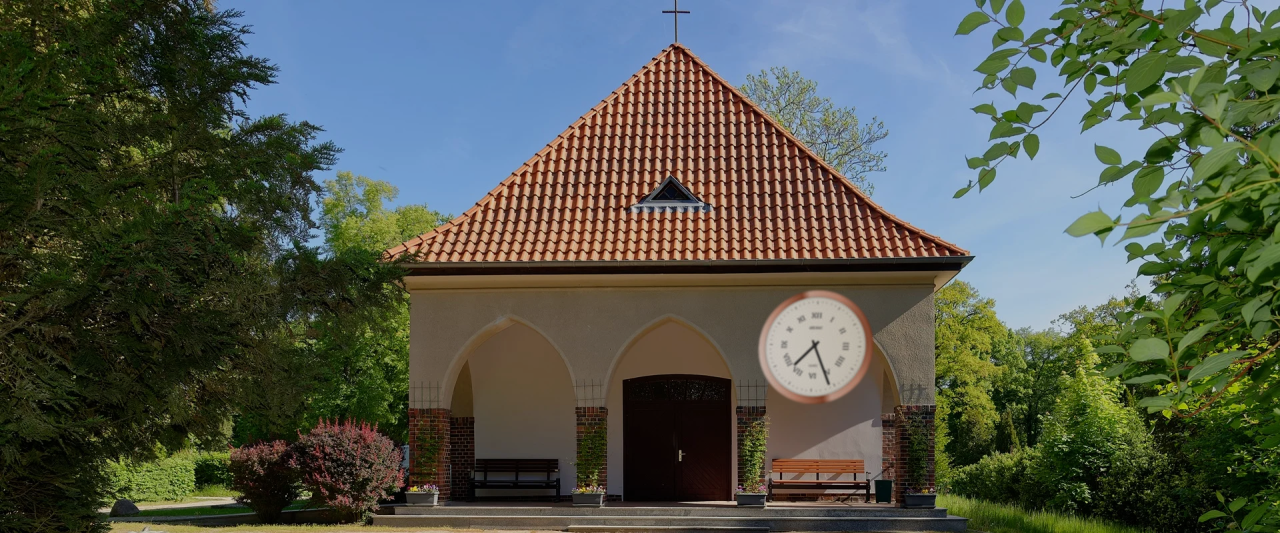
7:26
